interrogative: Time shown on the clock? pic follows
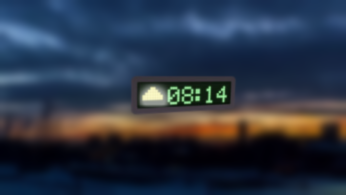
8:14
